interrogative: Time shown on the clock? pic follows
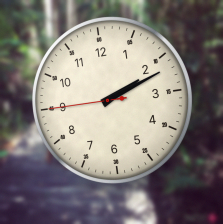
2:11:45
